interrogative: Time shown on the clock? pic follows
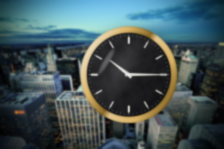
10:15
